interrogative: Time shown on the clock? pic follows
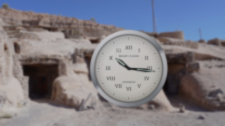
10:16
